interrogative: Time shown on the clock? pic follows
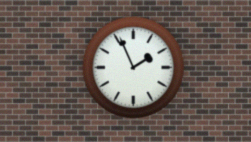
1:56
